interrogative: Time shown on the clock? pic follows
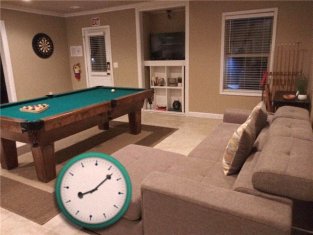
8:07
